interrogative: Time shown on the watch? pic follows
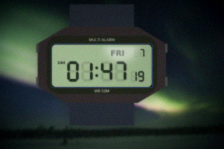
1:47:19
